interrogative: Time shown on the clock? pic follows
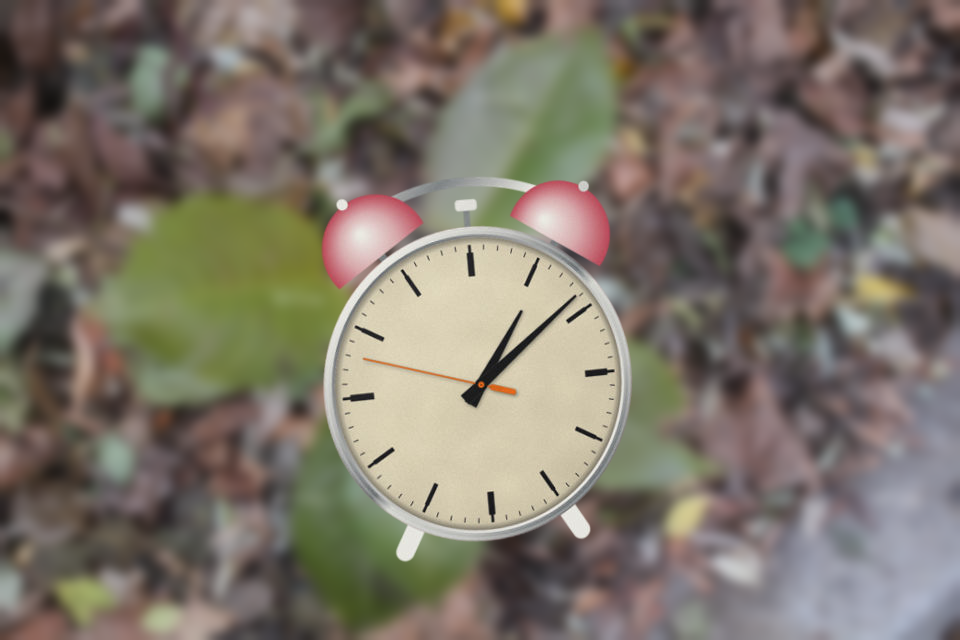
1:08:48
